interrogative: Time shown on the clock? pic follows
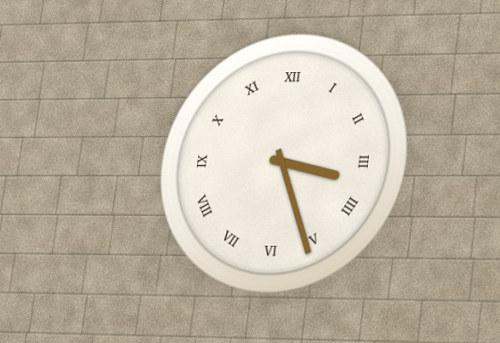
3:26
